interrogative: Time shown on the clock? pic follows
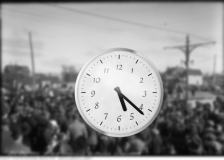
5:22
